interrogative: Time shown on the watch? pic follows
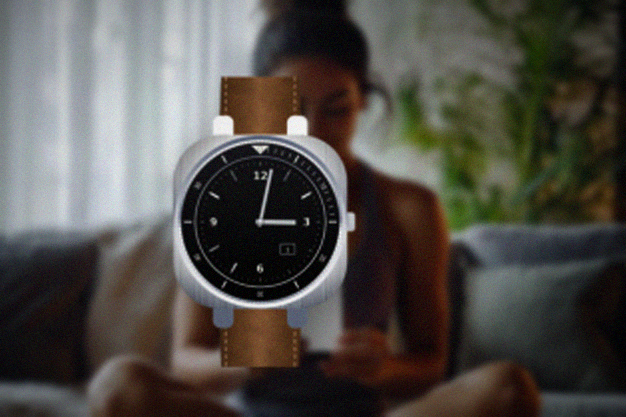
3:02
